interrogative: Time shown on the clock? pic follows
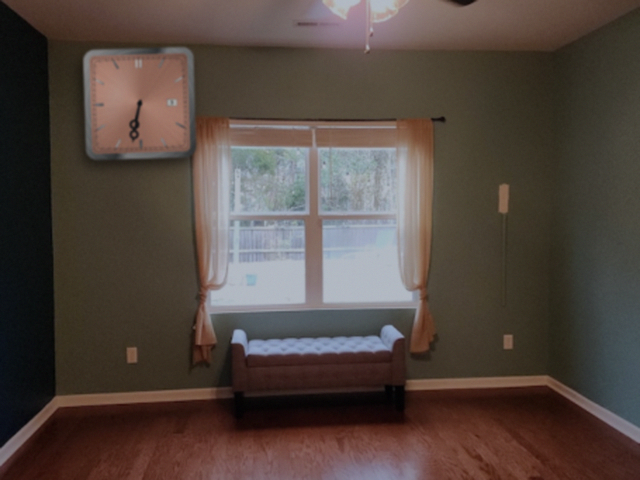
6:32
